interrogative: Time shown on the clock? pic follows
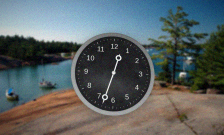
12:33
